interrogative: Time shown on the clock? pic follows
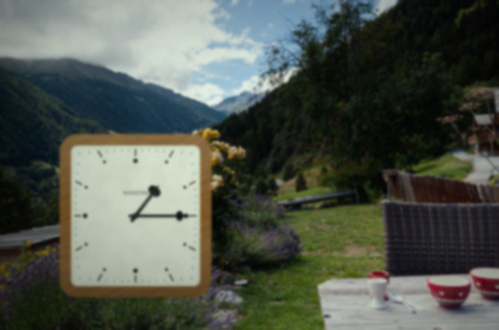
1:15
